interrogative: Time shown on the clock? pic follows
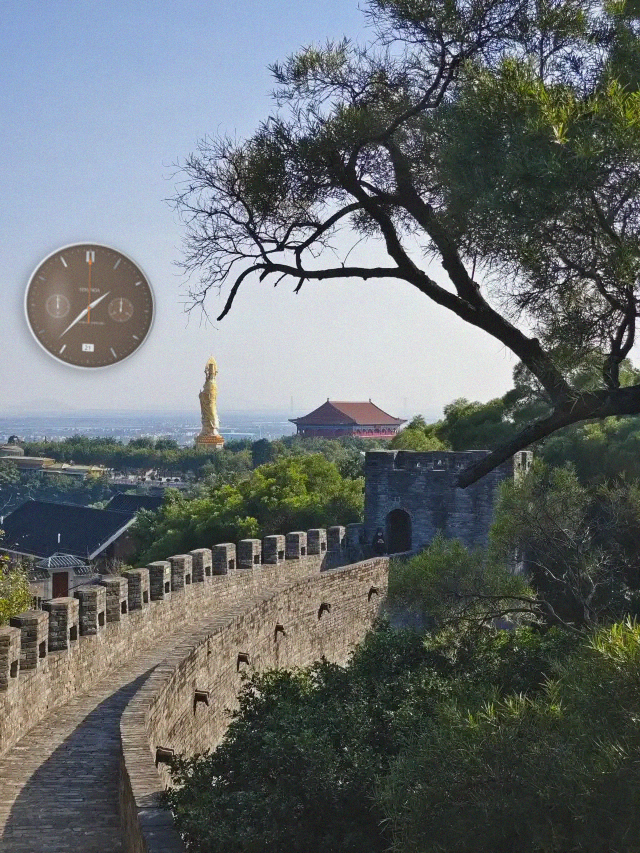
1:37
